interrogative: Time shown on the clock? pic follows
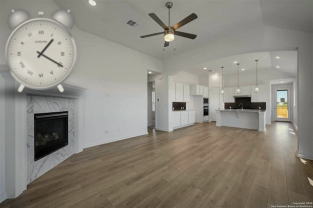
1:20
